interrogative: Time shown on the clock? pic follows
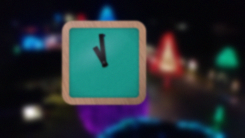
10:59
